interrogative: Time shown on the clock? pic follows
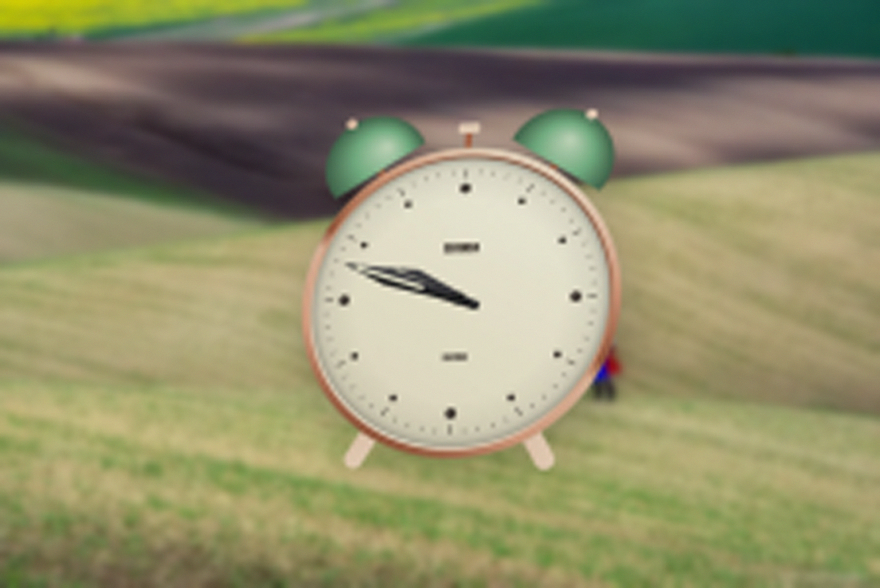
9:48
